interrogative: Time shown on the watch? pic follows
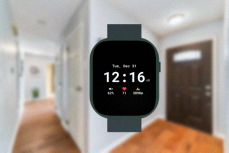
12:16
